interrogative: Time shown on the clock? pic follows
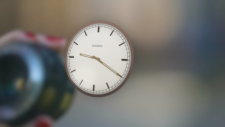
9:20
